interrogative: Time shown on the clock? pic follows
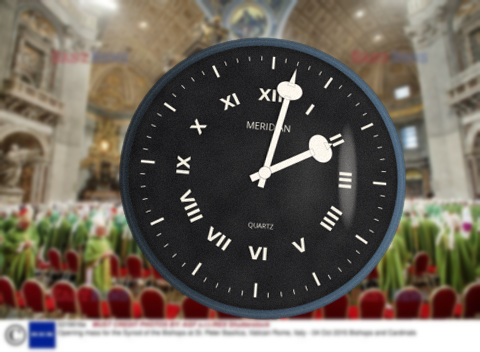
2:02
